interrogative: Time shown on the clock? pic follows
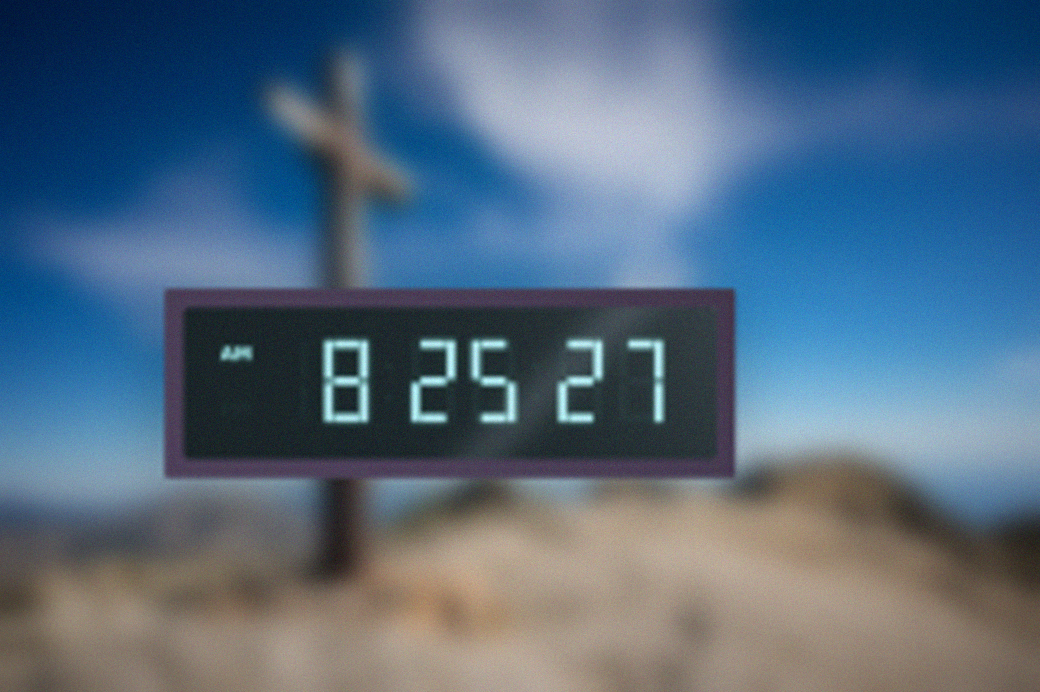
8:25:27
